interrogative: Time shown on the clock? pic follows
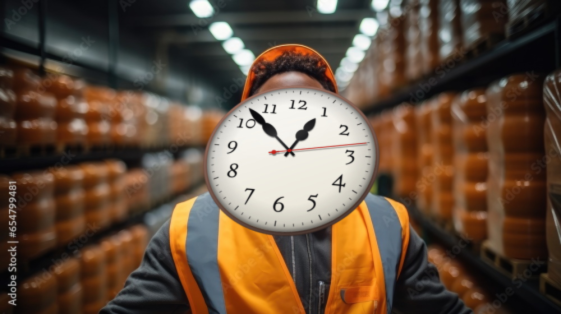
12:52:13
